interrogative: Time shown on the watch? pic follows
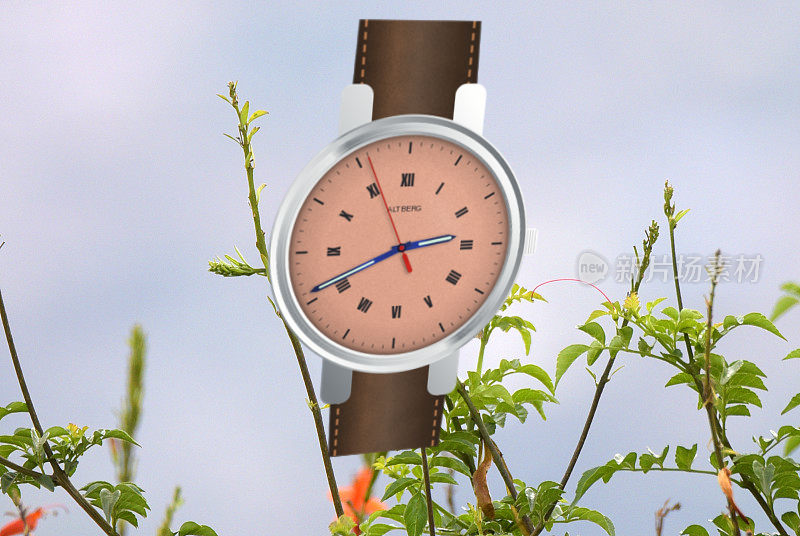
2:40:56
